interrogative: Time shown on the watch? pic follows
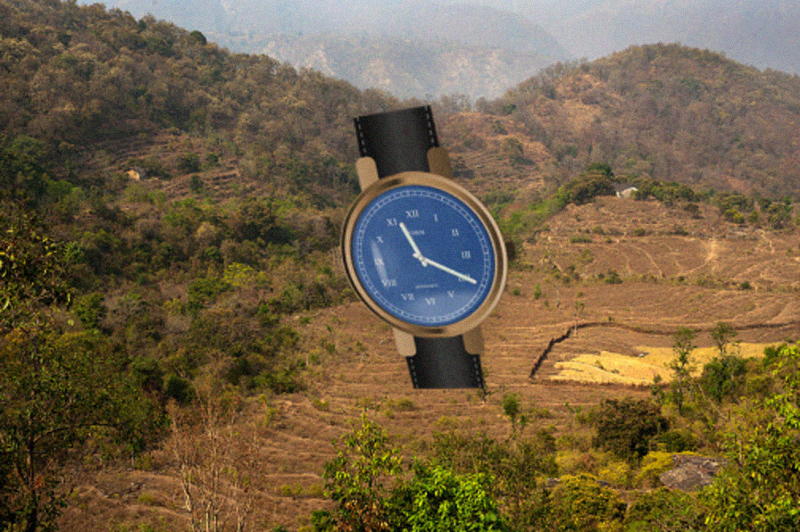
11:20
